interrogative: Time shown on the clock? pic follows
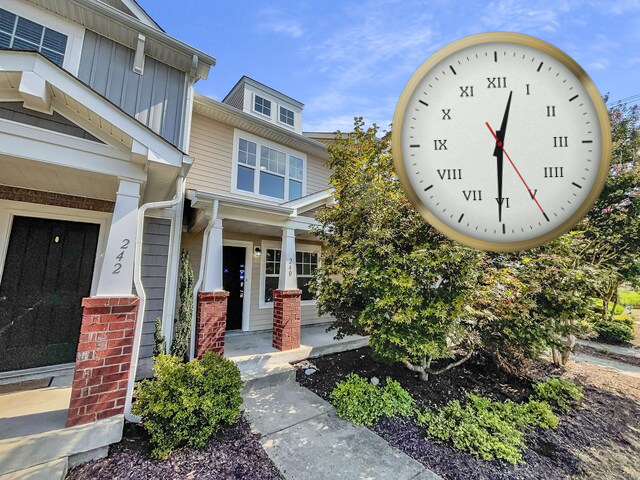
12:30:25
